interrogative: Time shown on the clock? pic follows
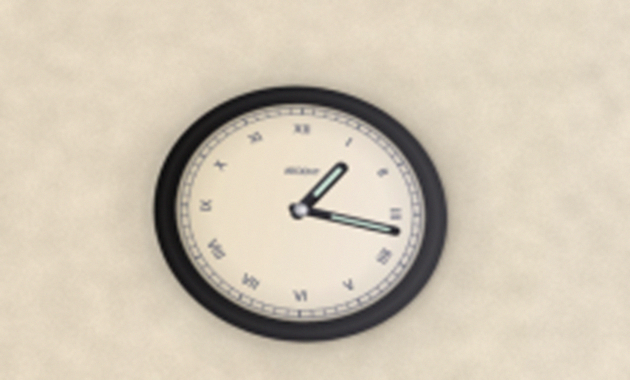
1:17
